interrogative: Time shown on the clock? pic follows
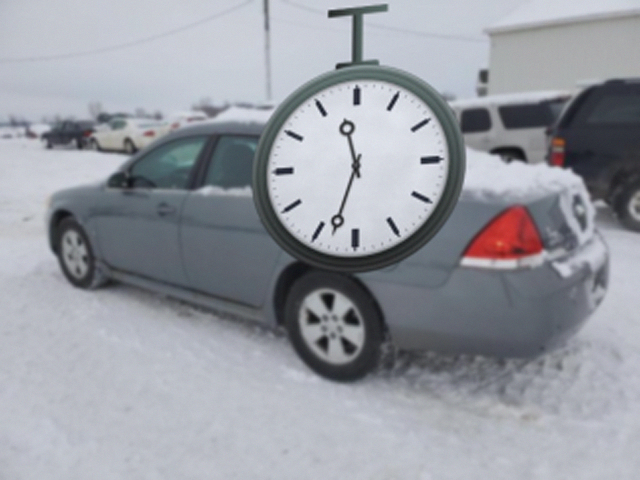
11:33
